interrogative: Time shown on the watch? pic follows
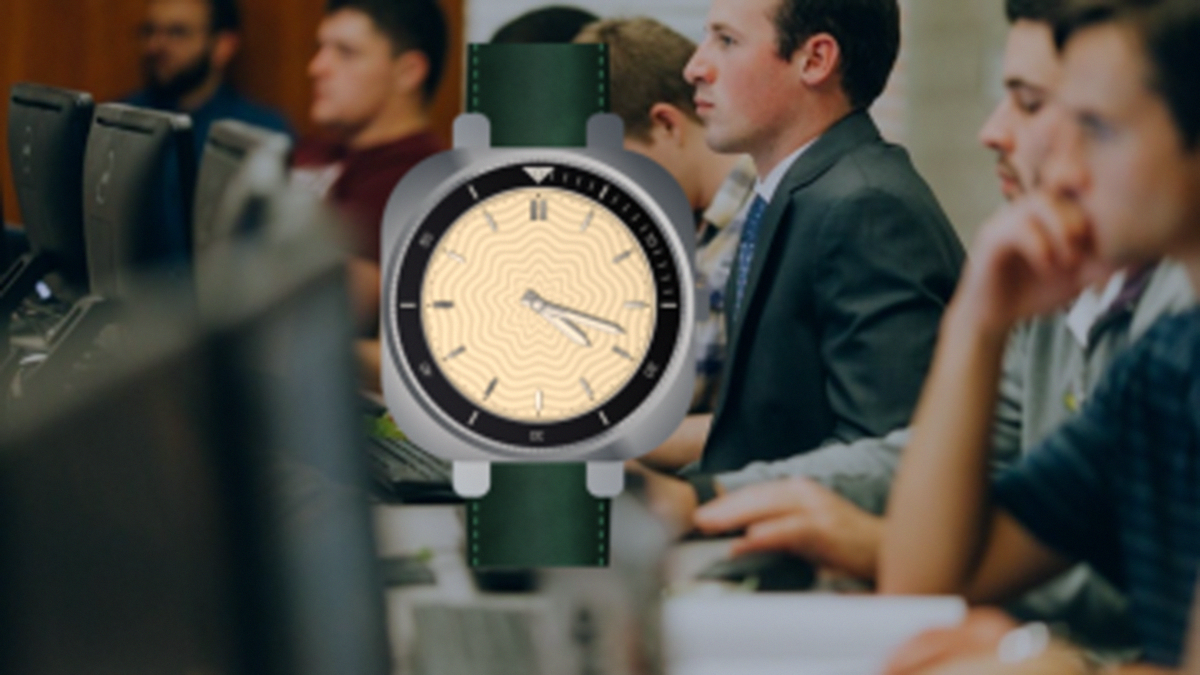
4:18
